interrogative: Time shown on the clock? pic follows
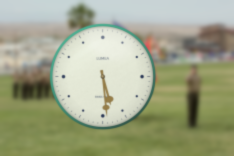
5:29
